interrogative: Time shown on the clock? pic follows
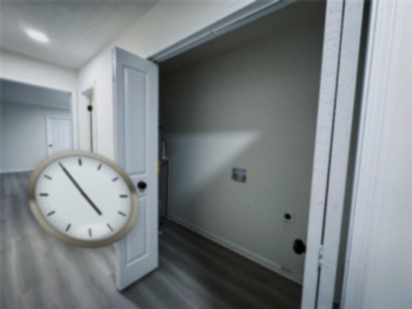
4:55
